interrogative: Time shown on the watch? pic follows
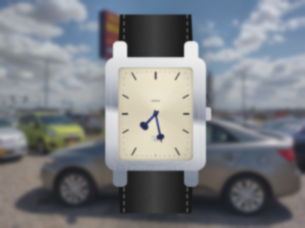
7:28
